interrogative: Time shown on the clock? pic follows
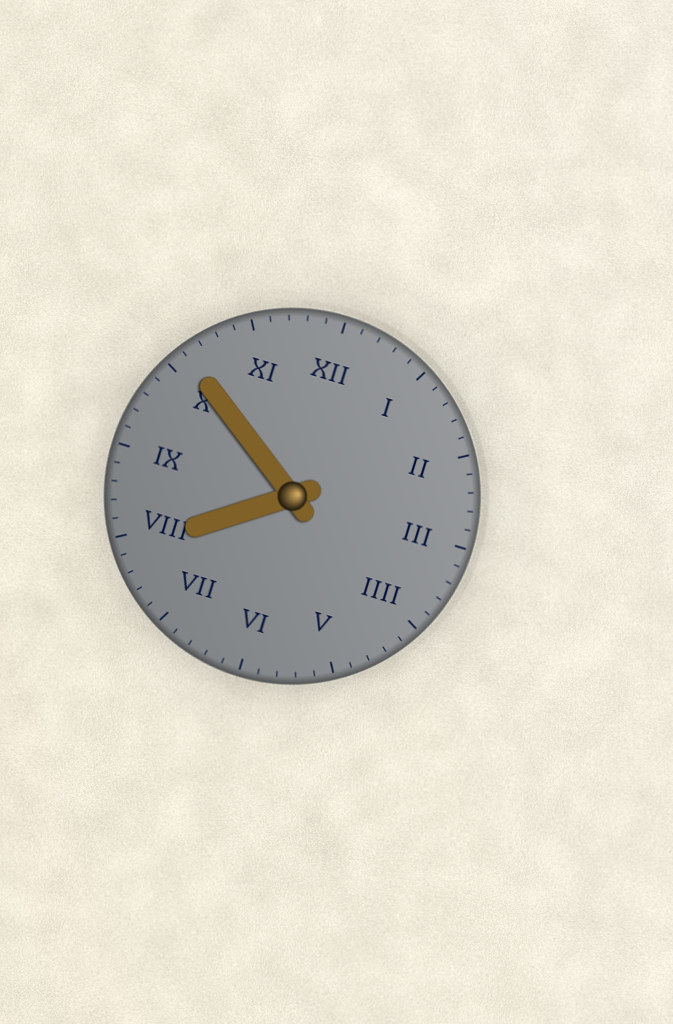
7:51
